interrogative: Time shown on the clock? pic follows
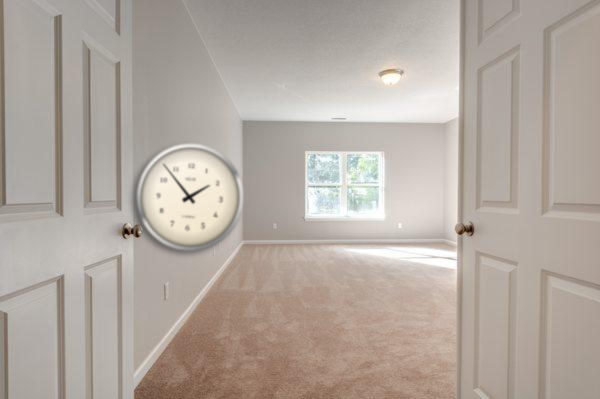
1:53
